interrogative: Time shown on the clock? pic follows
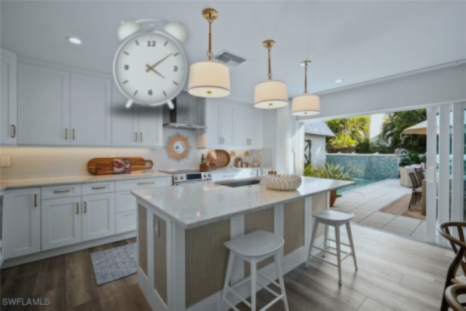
4:09
